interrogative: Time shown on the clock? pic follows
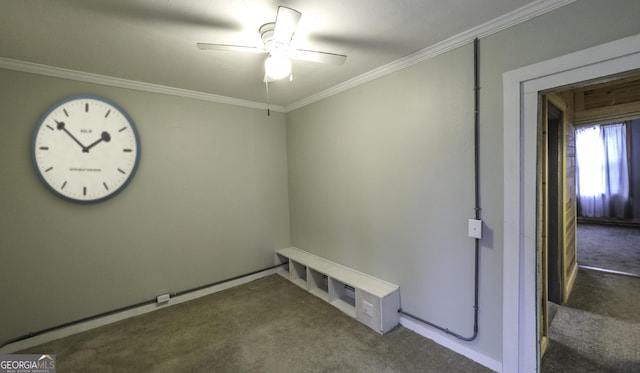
1:52
